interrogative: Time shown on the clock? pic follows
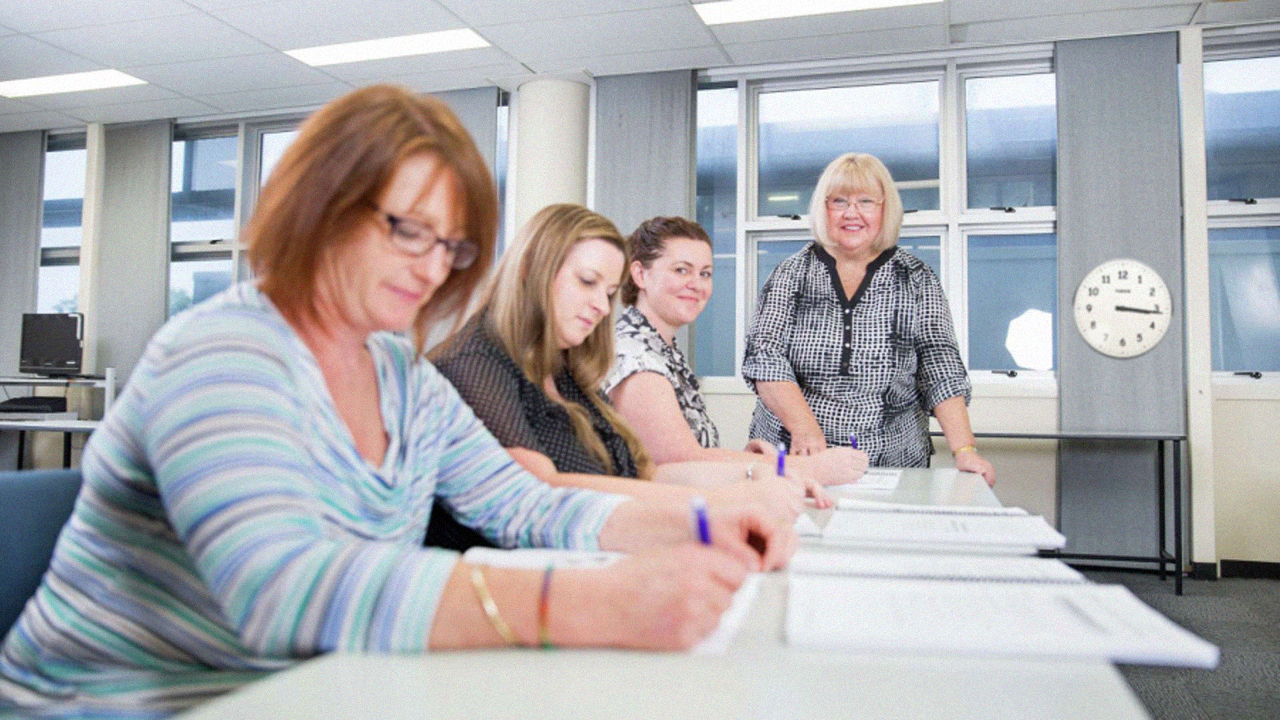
3:16
